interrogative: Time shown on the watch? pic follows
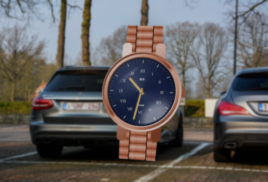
10:32
